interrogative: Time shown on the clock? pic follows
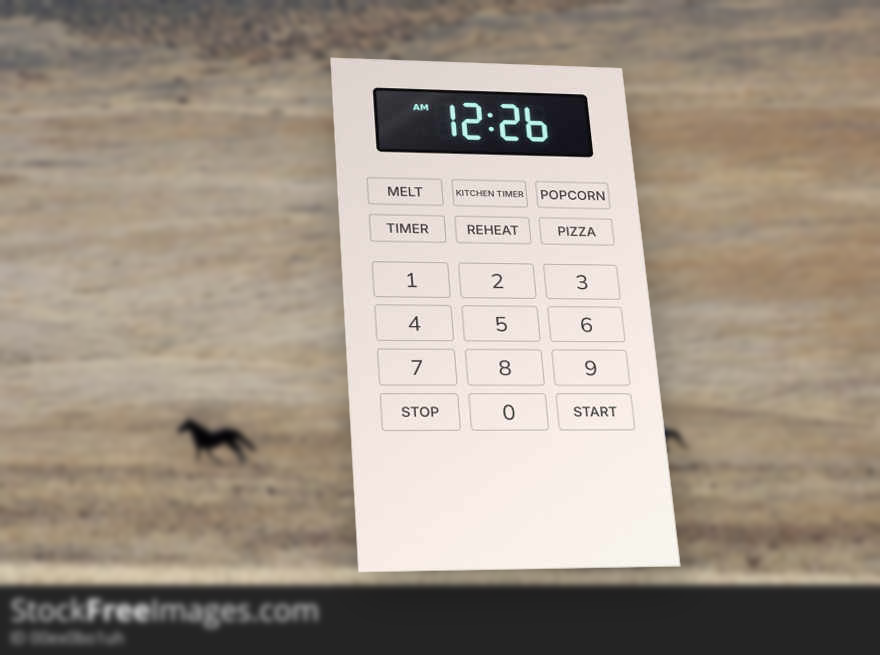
12:26
